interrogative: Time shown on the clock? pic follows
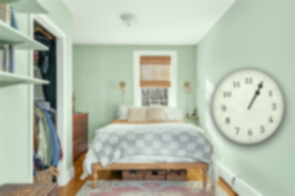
1:05
